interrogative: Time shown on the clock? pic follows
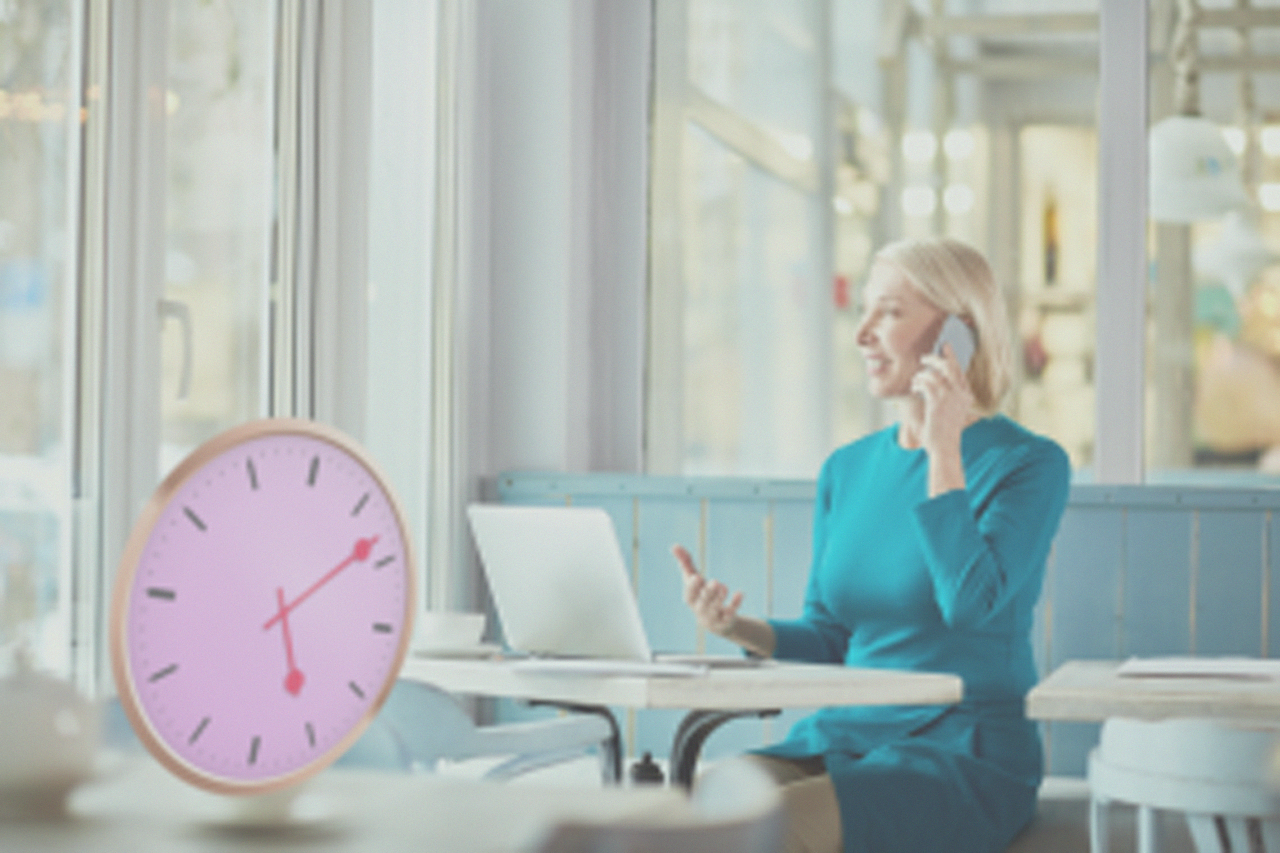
5:08
